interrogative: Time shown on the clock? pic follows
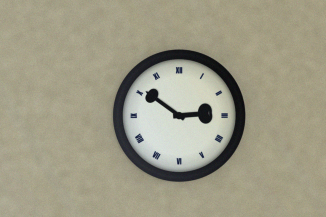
2:51
